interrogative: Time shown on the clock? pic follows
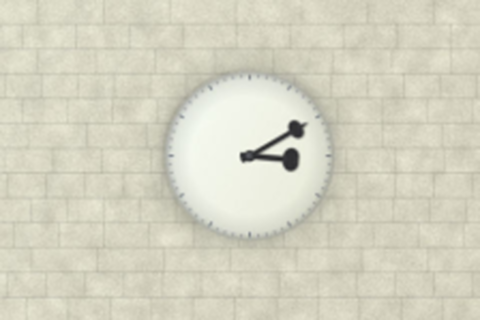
3:10
